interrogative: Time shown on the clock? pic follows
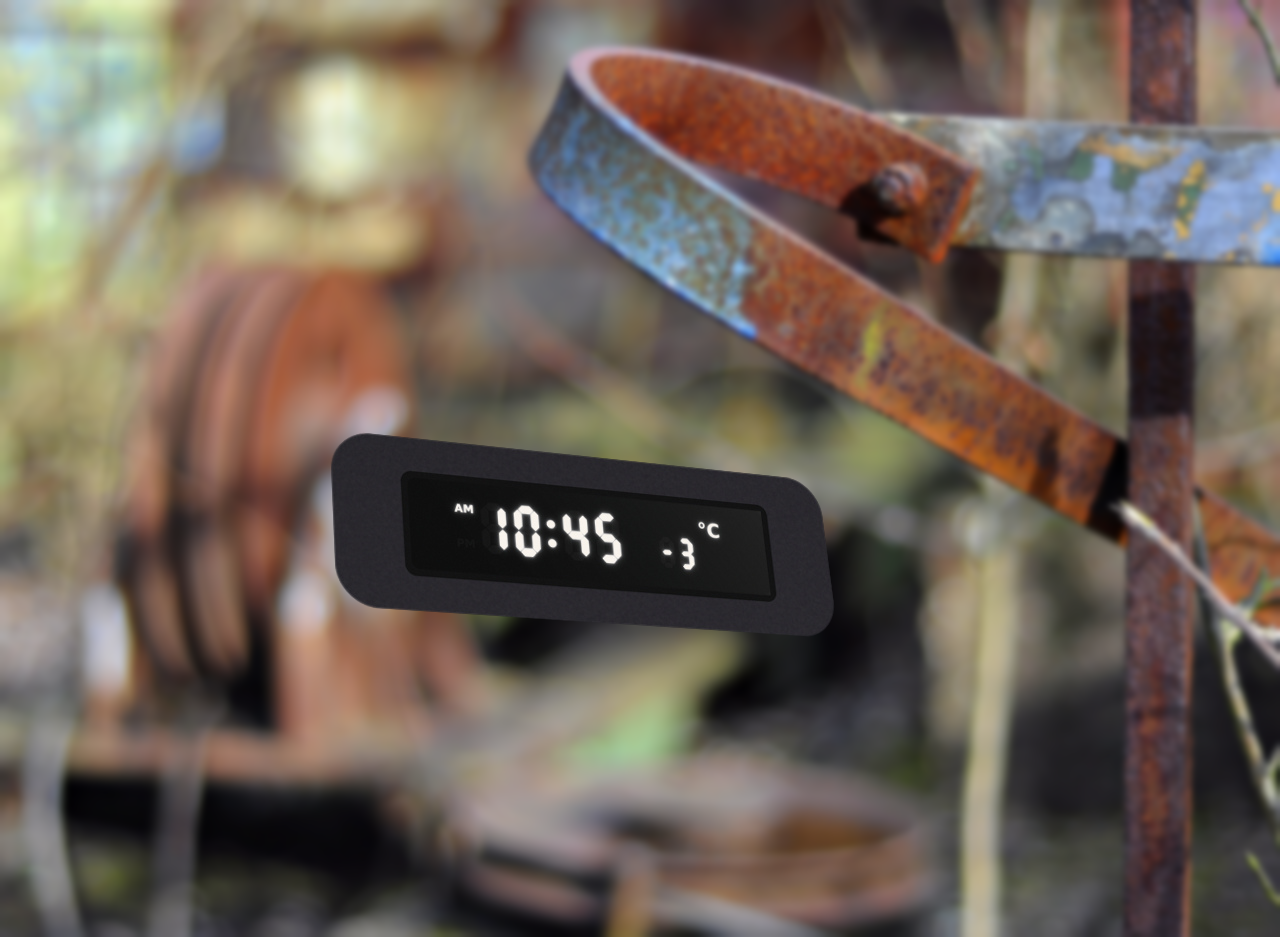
10:45
